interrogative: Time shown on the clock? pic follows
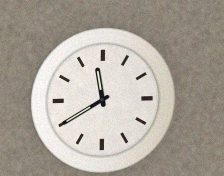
11:40
